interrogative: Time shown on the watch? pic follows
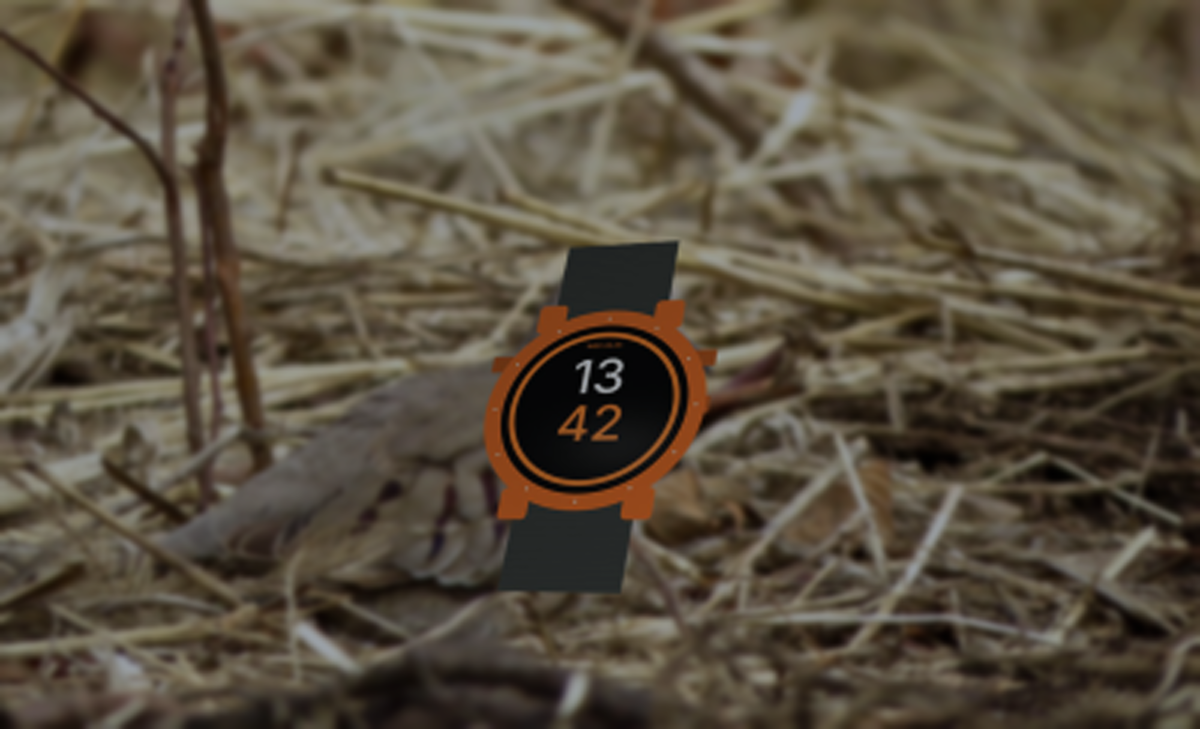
13:42
